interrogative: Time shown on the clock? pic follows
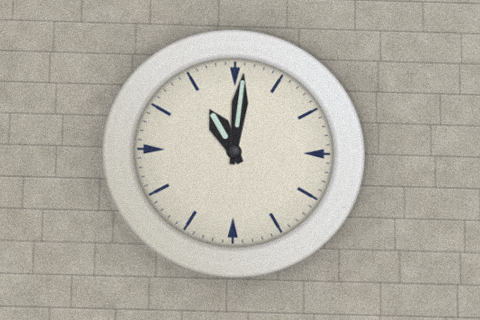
11:01
